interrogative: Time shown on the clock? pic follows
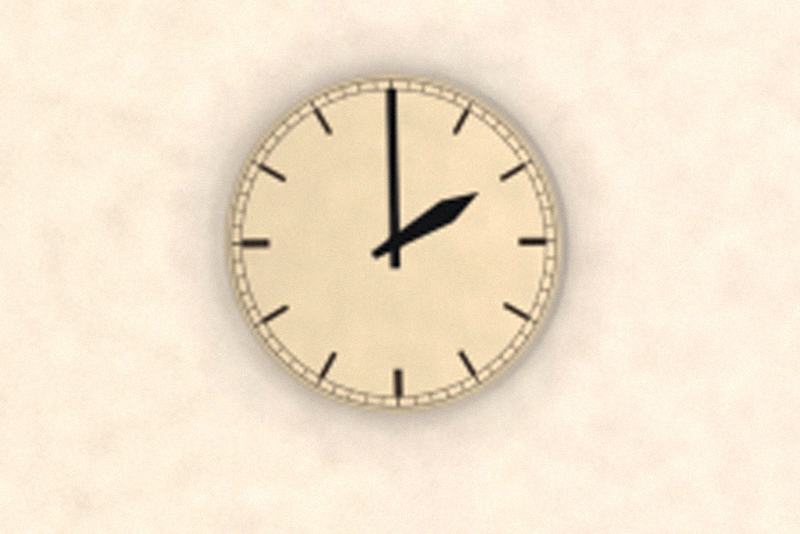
2:00
